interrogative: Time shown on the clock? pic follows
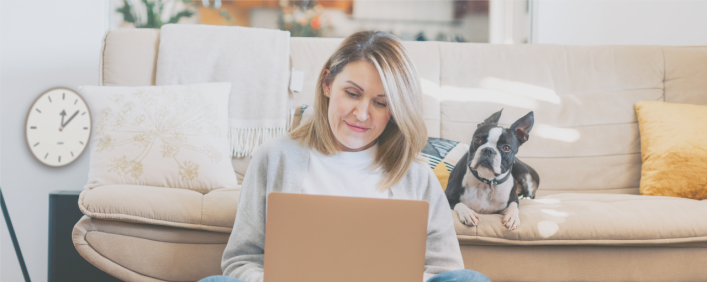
12:08
